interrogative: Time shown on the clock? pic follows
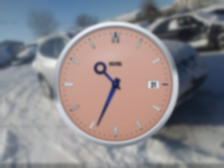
10:34
